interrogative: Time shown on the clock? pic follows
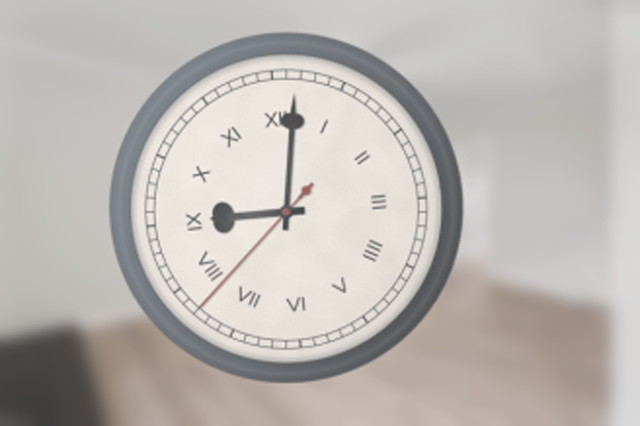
9:01:38
